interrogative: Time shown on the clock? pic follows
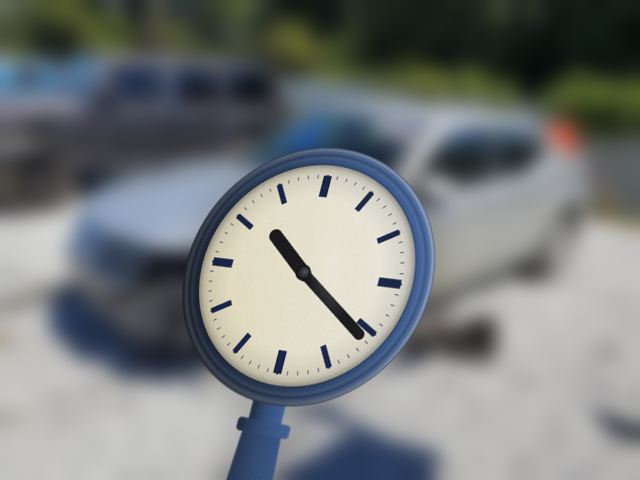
10:21
